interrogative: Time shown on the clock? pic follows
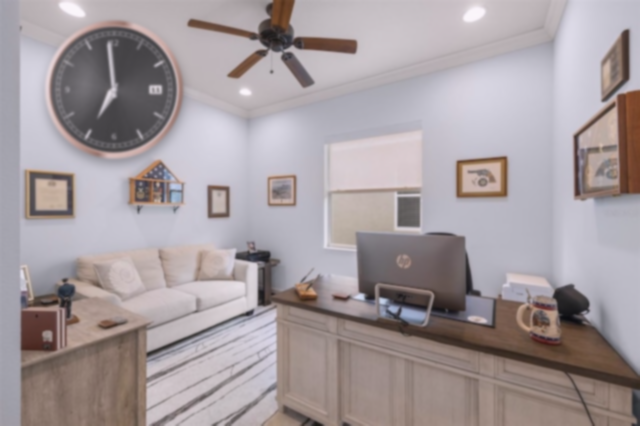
6:59
